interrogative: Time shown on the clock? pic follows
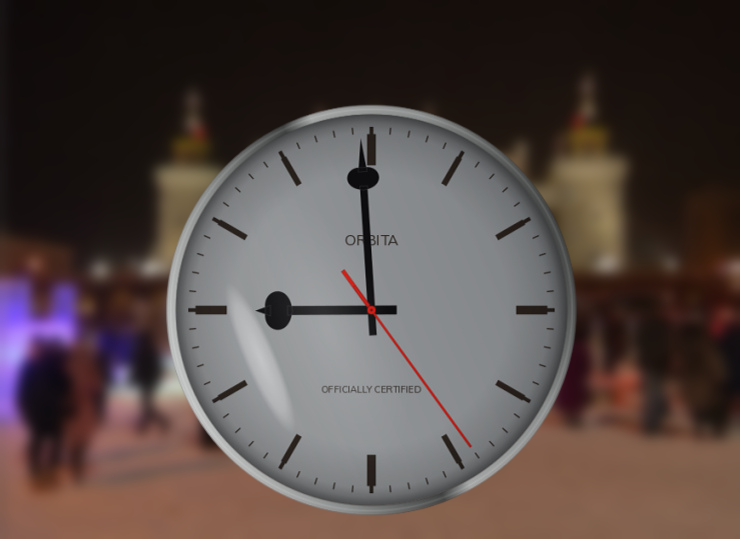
8:59:24
